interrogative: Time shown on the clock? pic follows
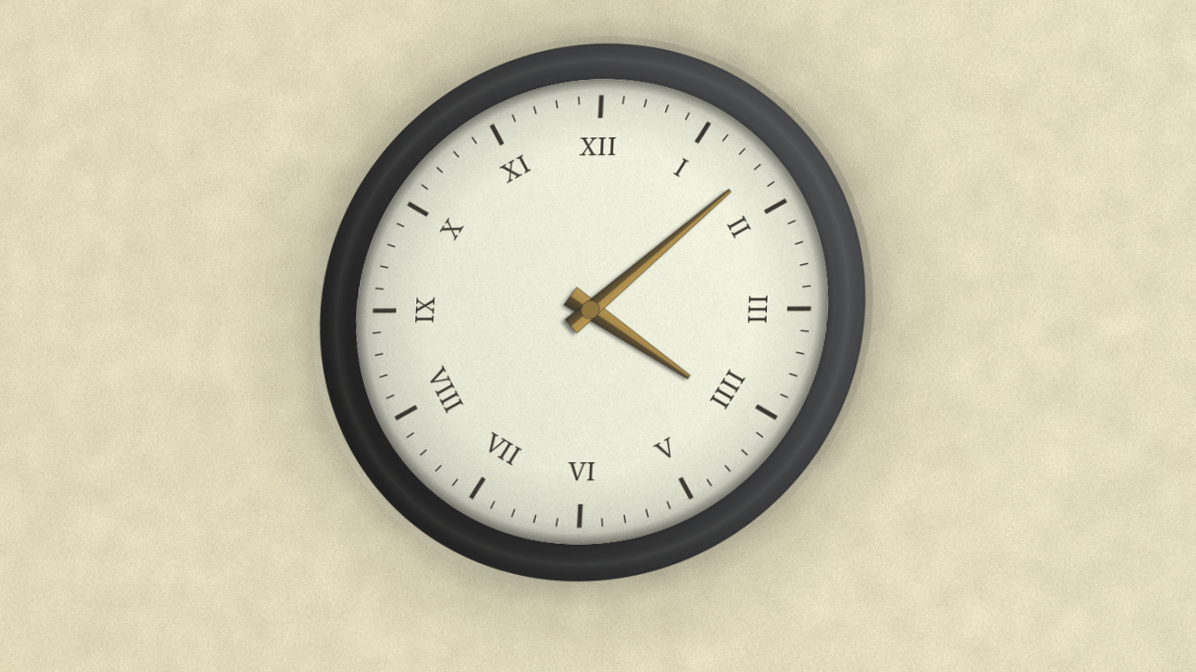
4:08
